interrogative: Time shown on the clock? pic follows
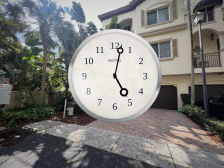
5:02
